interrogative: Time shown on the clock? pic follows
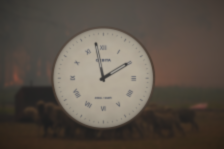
1:58
